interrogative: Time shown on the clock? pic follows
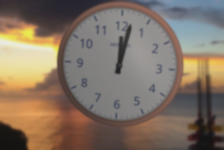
12:02
